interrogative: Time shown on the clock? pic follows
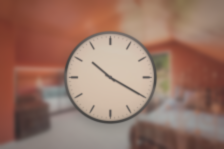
10:20
